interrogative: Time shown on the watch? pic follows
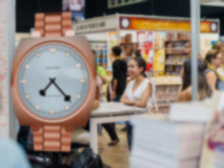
7:23
